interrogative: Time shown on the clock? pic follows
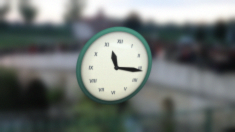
11:16
